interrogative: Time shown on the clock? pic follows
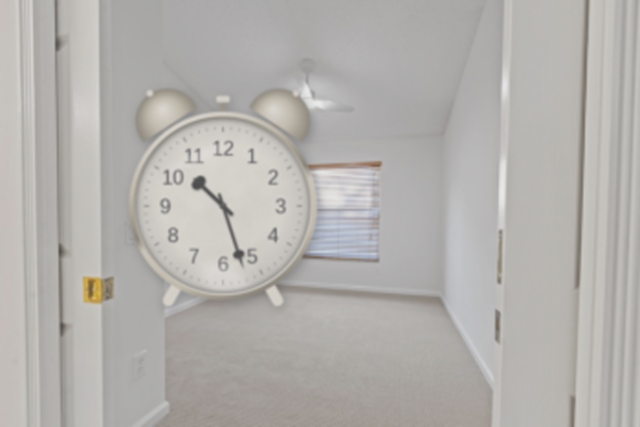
10:27
